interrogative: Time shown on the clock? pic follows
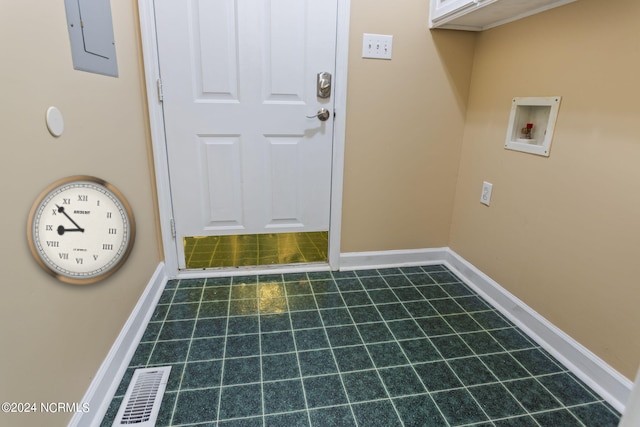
8:52
